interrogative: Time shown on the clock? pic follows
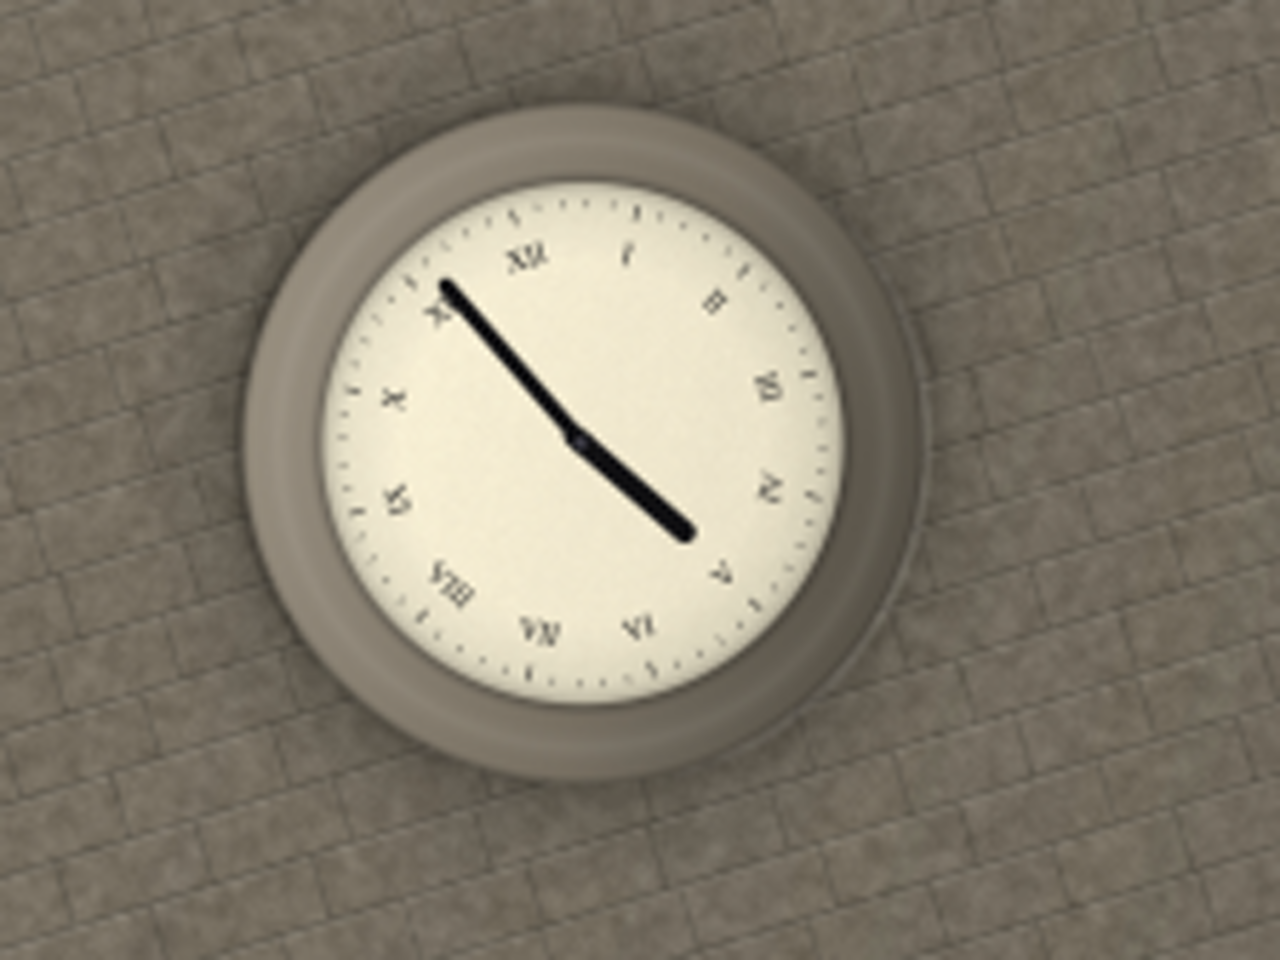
4:56
